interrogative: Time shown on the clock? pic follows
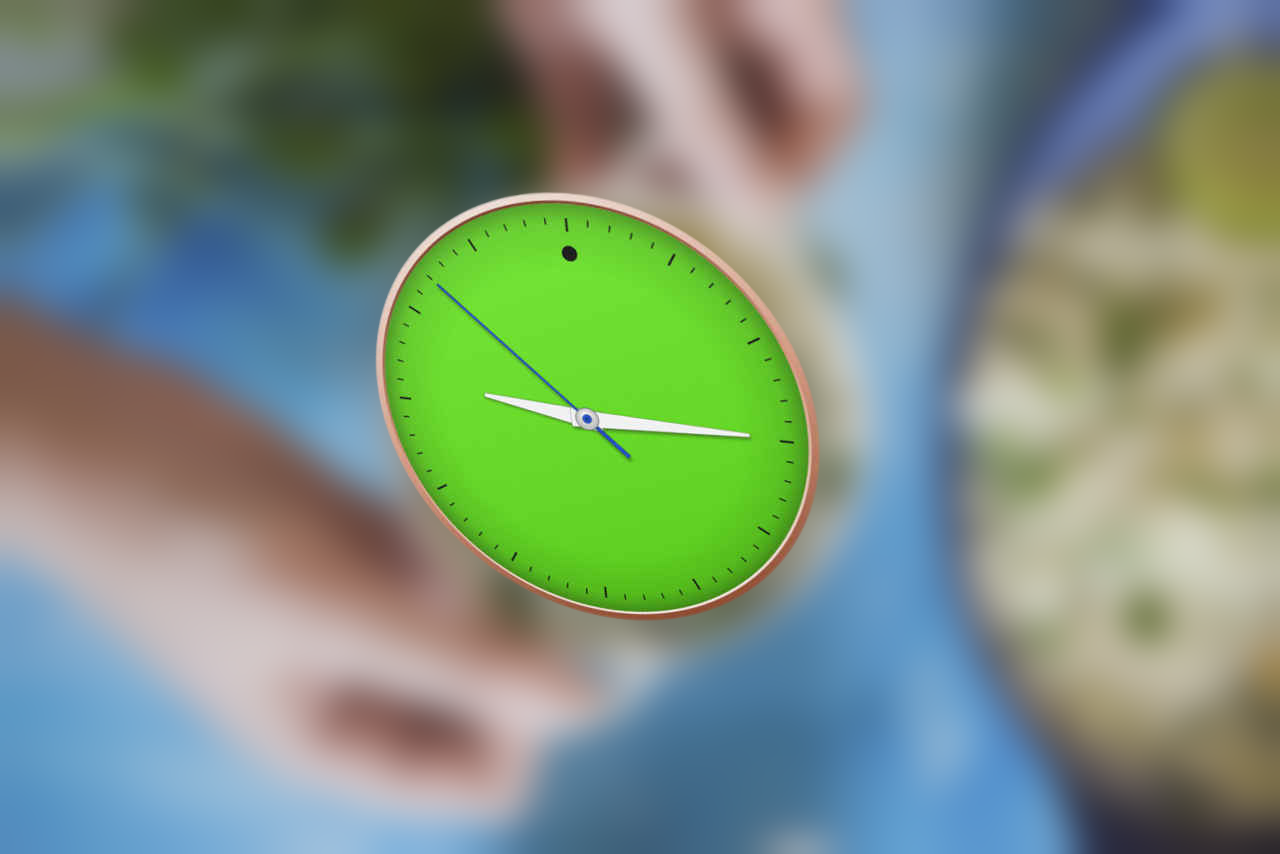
9:14:52
